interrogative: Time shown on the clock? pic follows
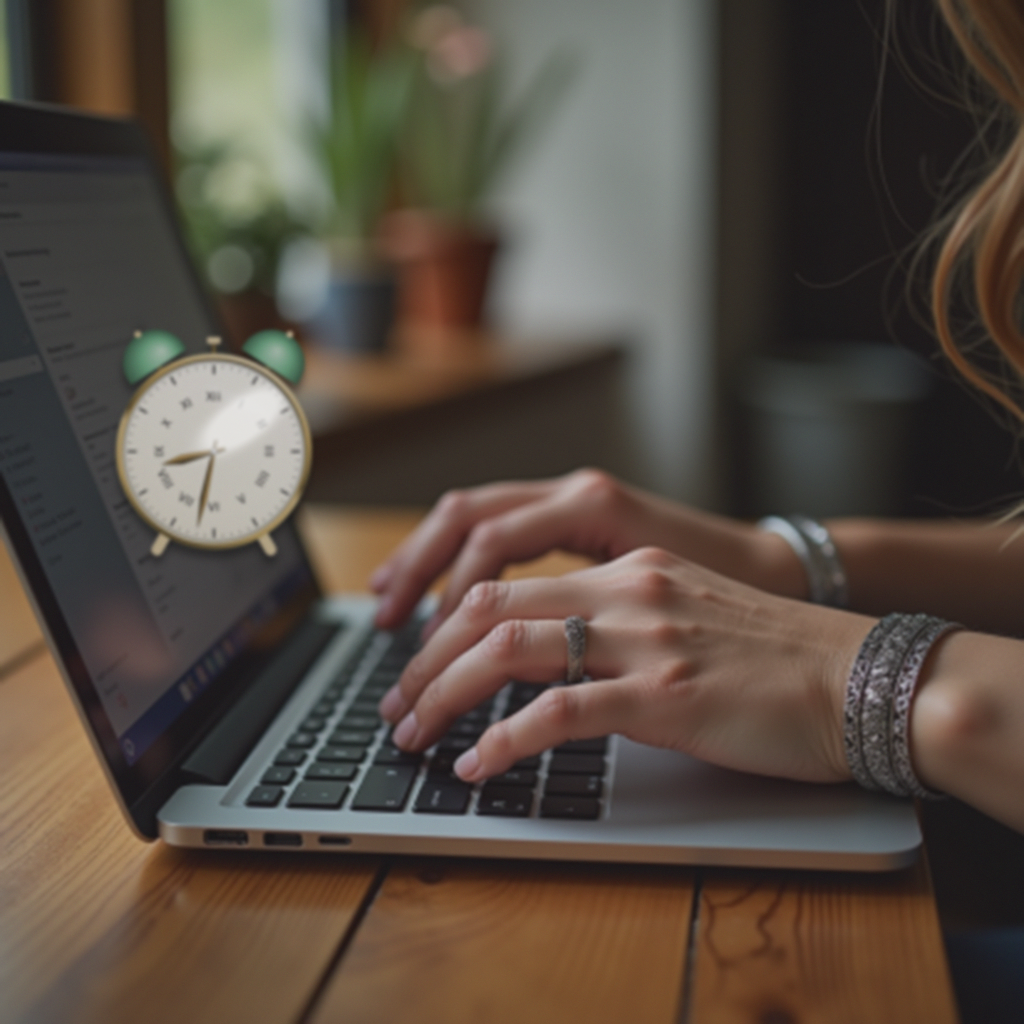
8:32
